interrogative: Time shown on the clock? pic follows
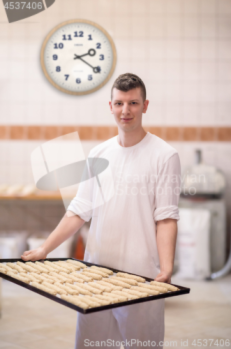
2:21
